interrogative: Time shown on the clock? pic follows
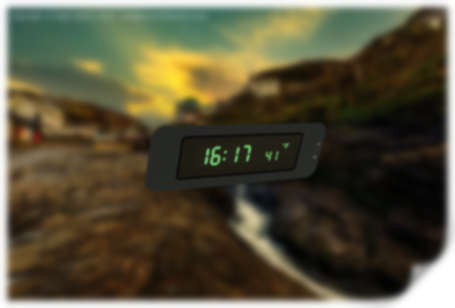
16:17
